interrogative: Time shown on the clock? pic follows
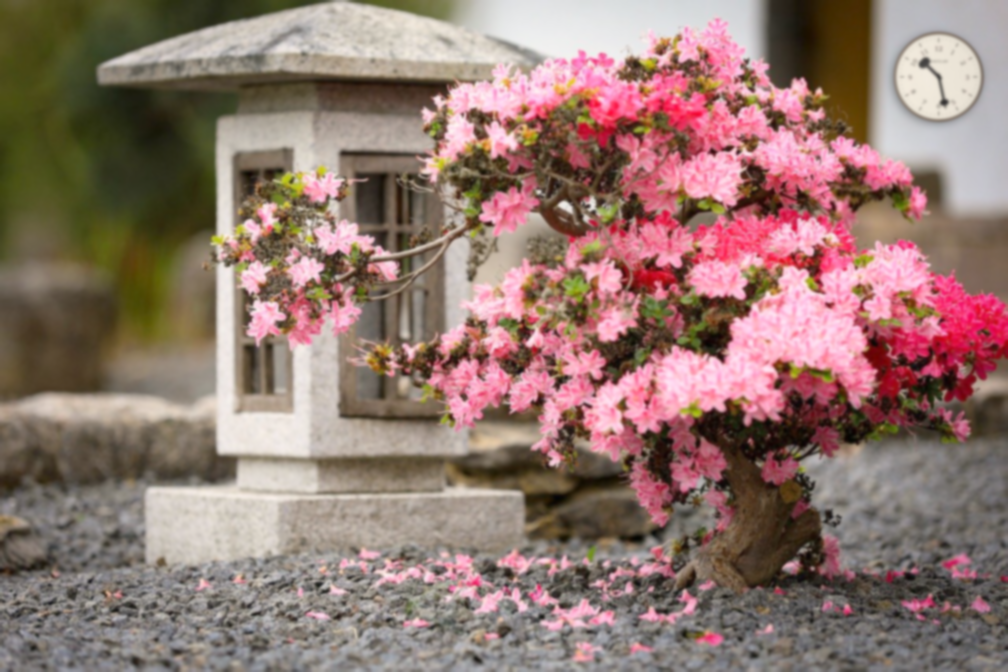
10:28
